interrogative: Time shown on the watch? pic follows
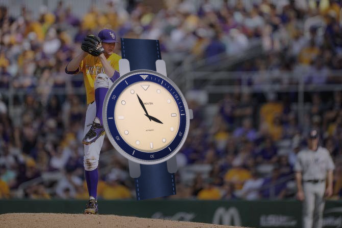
3:56
